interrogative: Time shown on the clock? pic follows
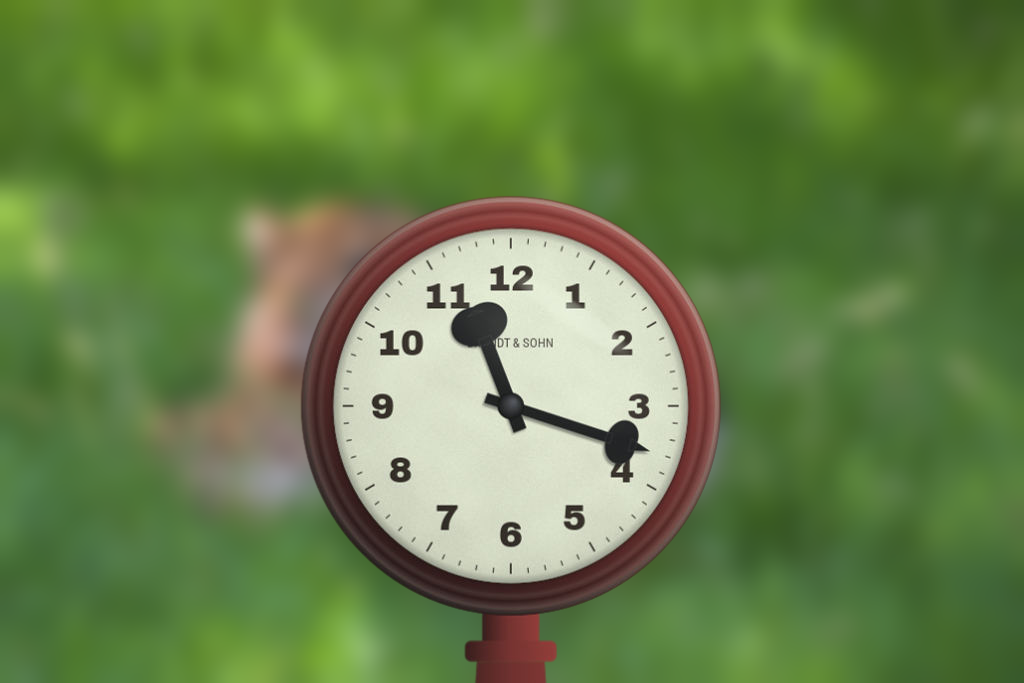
11:18
